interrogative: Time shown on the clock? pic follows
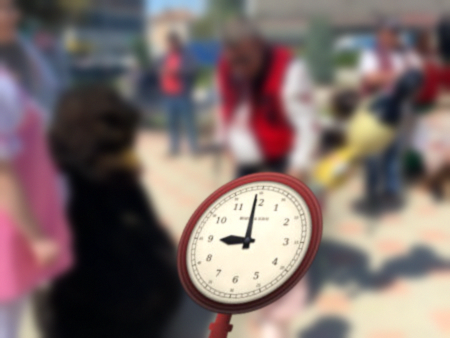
8:59
